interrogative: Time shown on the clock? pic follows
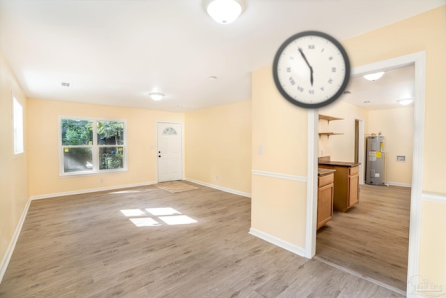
5:55
